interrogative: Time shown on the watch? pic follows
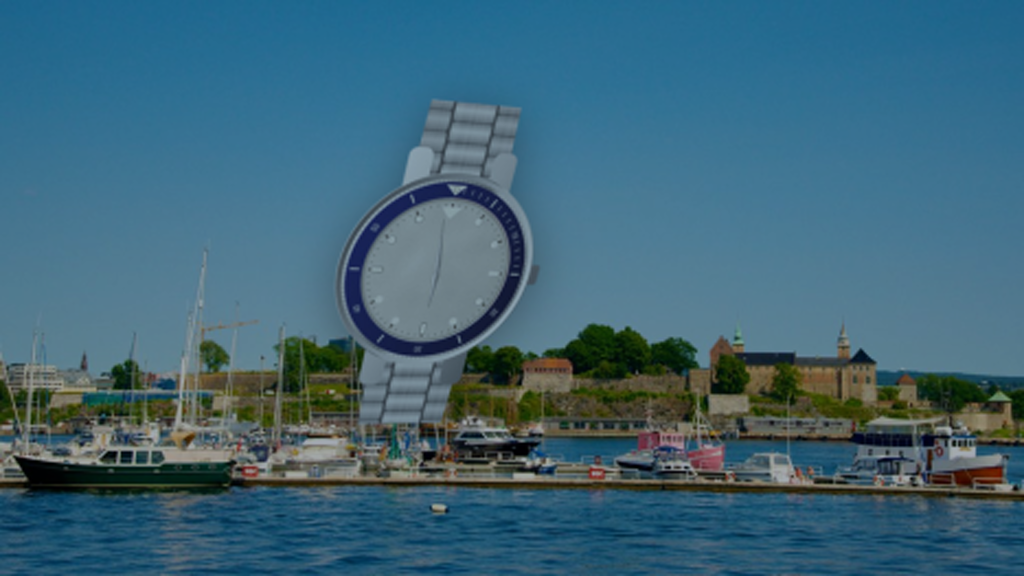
5:59
